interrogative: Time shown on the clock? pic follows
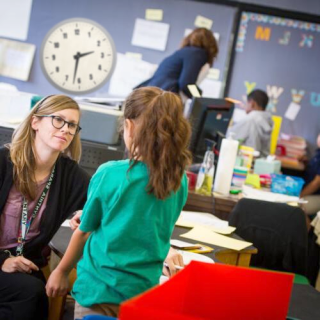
2:32
